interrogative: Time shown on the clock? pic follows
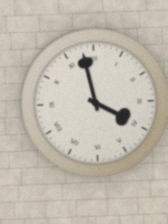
3:58
